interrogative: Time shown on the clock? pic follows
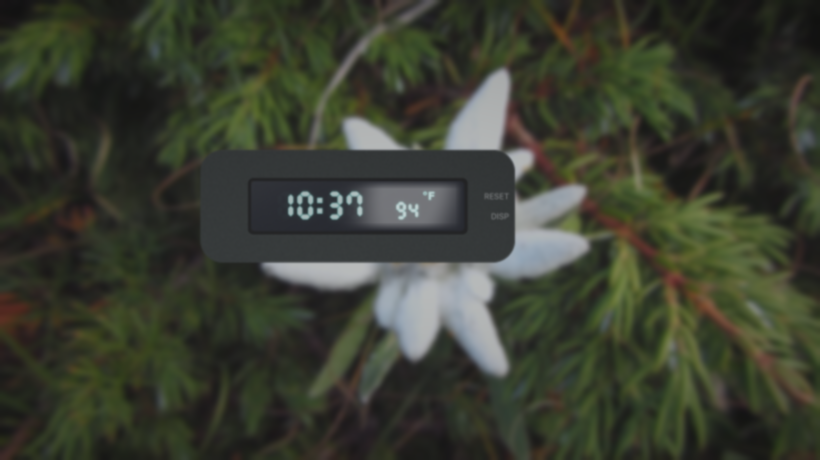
10:37
